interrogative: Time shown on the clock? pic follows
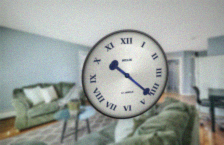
10:22
